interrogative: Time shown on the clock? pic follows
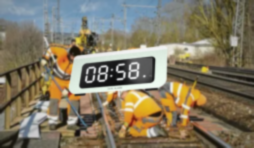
8:58
